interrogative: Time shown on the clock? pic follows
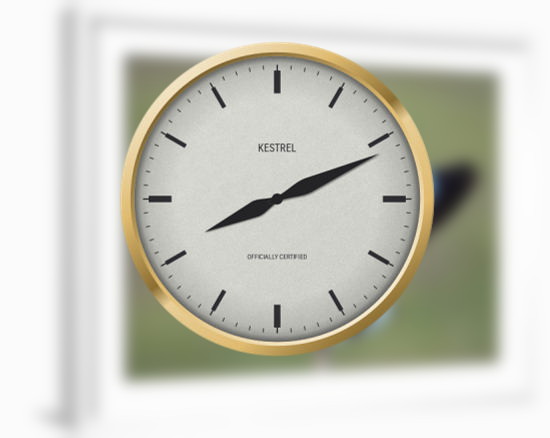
8:11
